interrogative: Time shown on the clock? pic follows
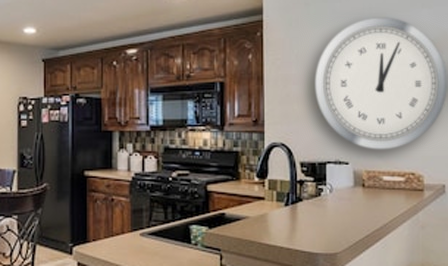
12:04
